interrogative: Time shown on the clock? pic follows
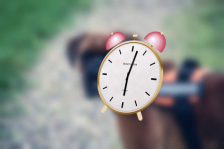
6:02
